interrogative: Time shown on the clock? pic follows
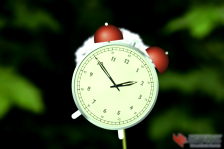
1:50
